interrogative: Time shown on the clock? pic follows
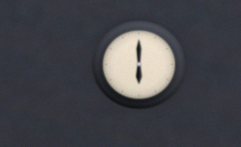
6:00
